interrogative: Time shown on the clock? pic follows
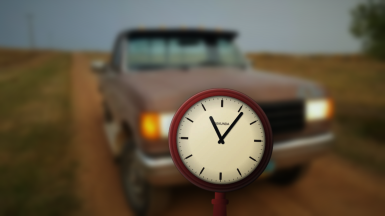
11:06
